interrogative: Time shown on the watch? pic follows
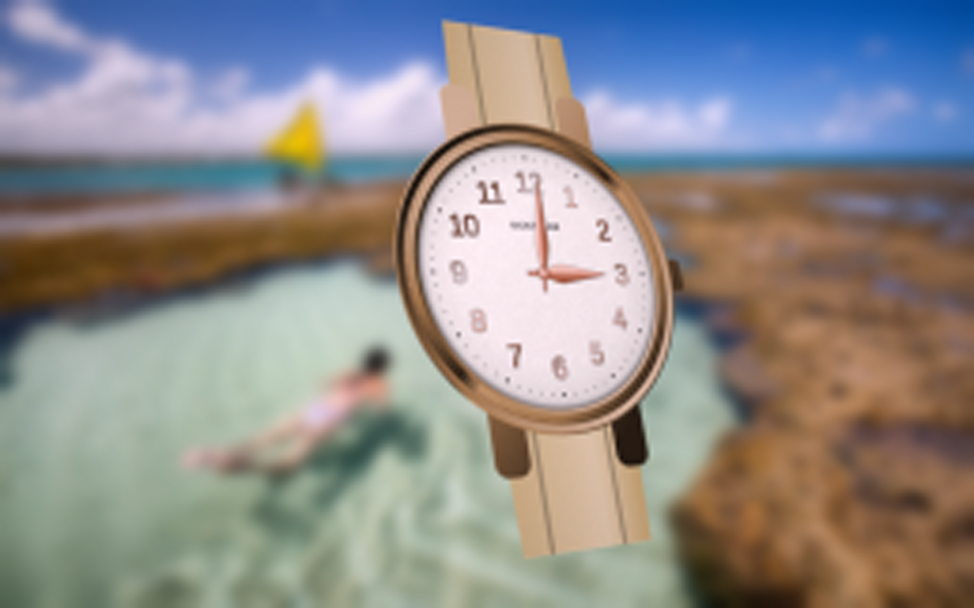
3:01
